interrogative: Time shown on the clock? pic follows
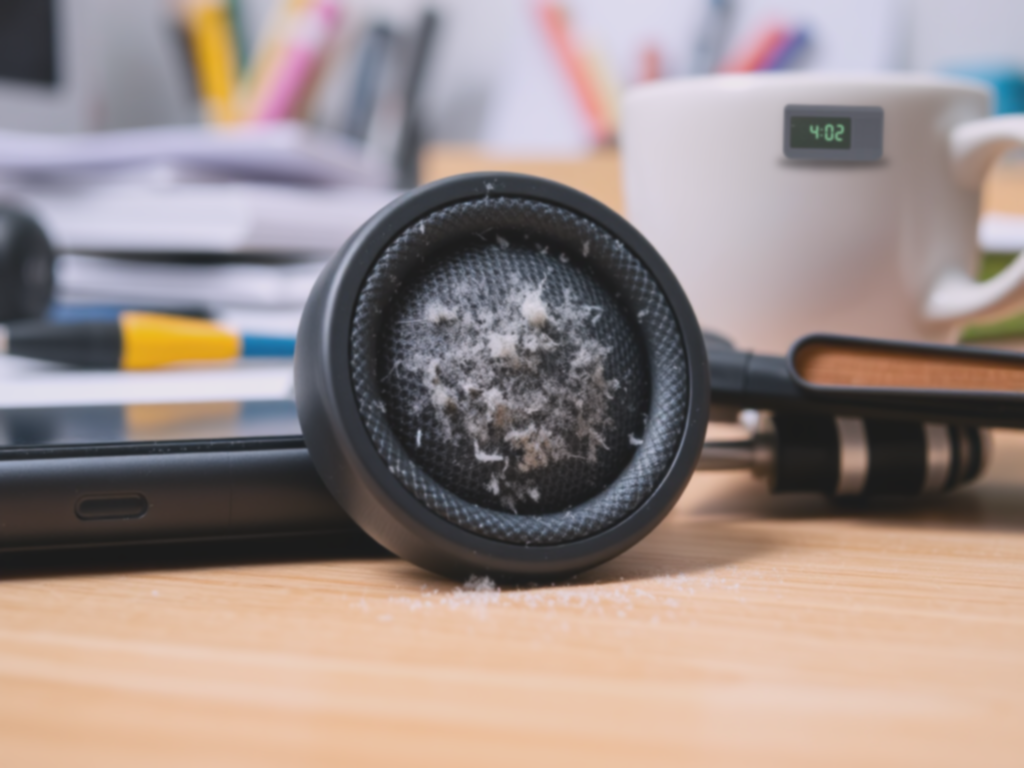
4:02
